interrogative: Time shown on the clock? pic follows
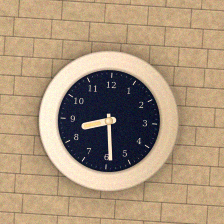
8:29
